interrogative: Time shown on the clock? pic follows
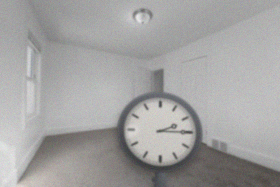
2:15
